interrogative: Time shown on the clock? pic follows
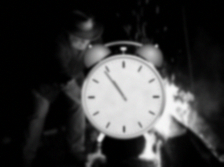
10:54
